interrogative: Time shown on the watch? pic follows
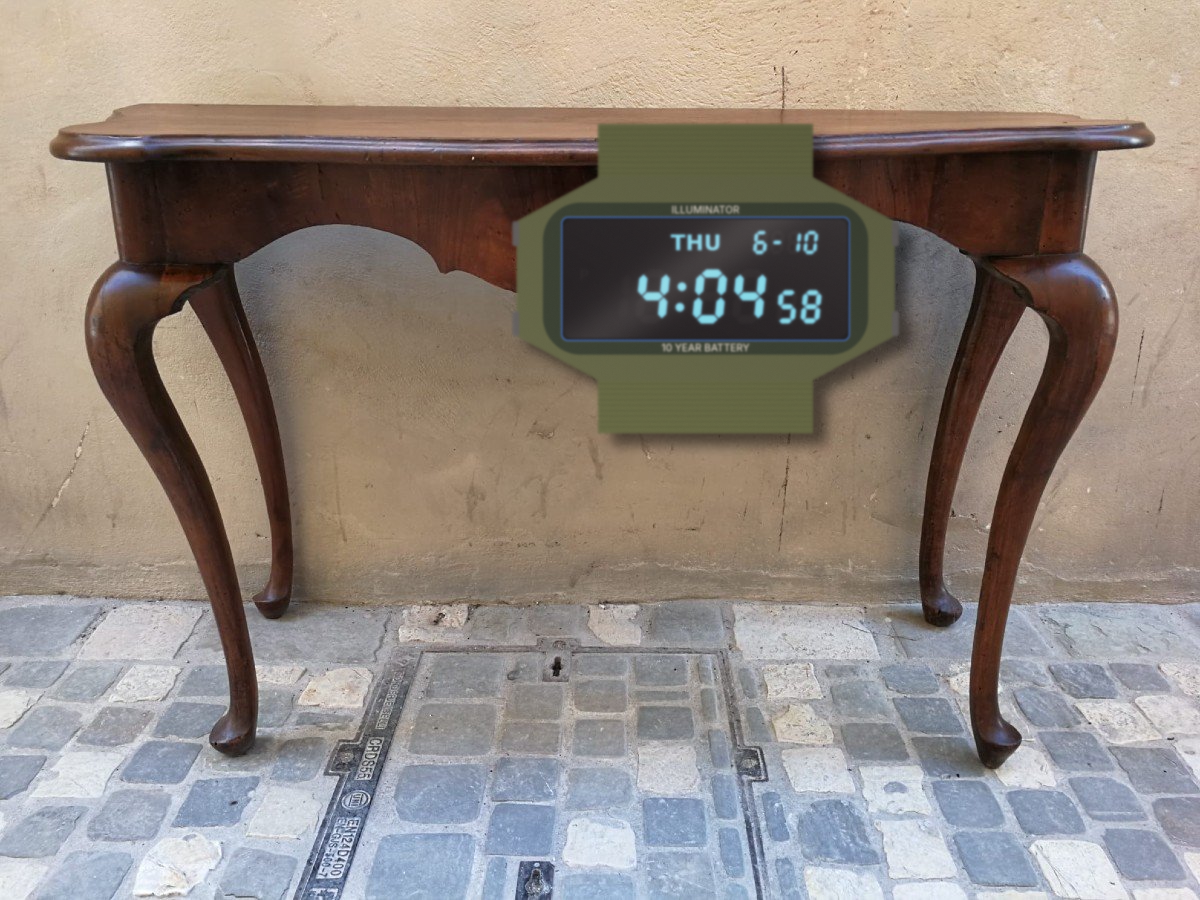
4:04:58
